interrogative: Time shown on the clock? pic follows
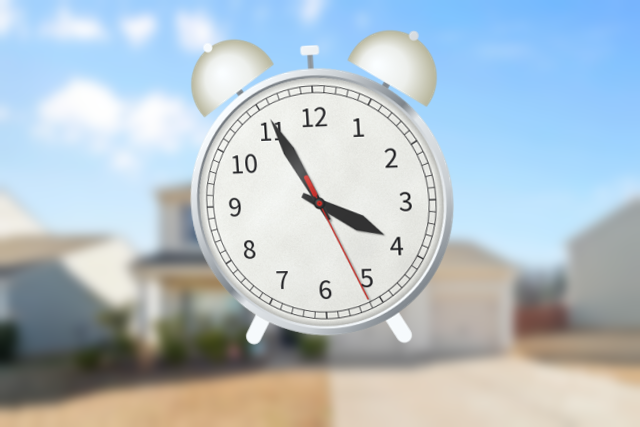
3:55:26
